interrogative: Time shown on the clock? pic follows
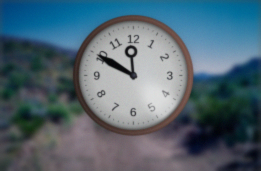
11:50
